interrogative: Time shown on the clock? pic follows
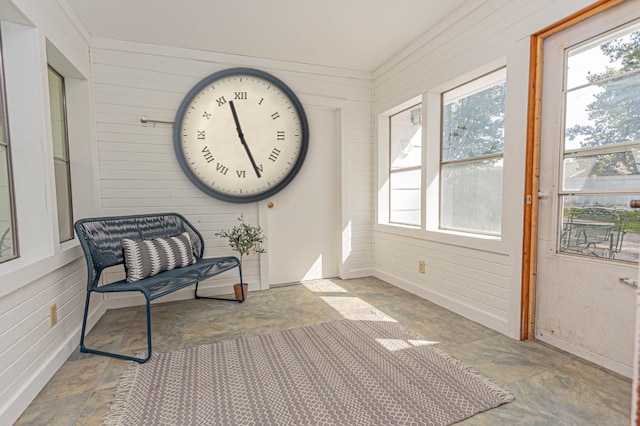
11:26
